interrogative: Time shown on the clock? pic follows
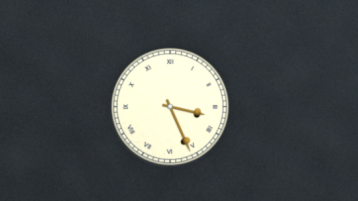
3:26
